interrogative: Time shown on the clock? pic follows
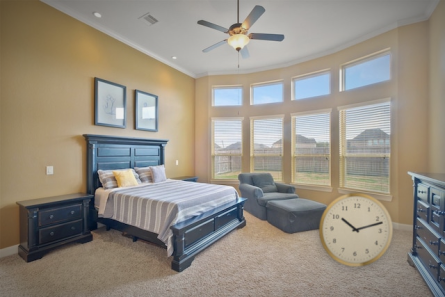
10:12
